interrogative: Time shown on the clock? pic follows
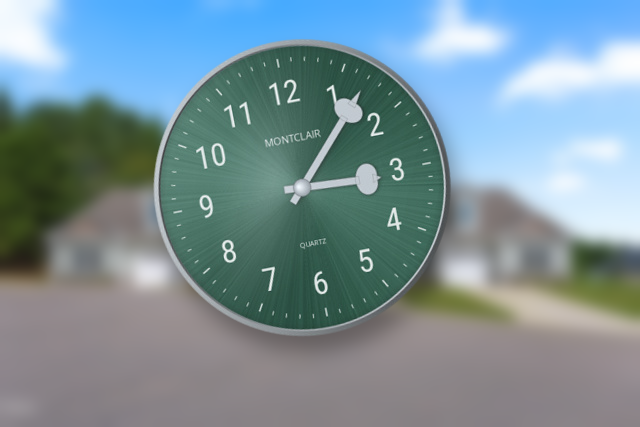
3:07
